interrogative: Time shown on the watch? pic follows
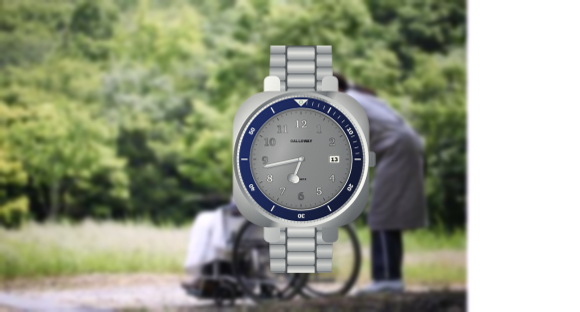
6:43
